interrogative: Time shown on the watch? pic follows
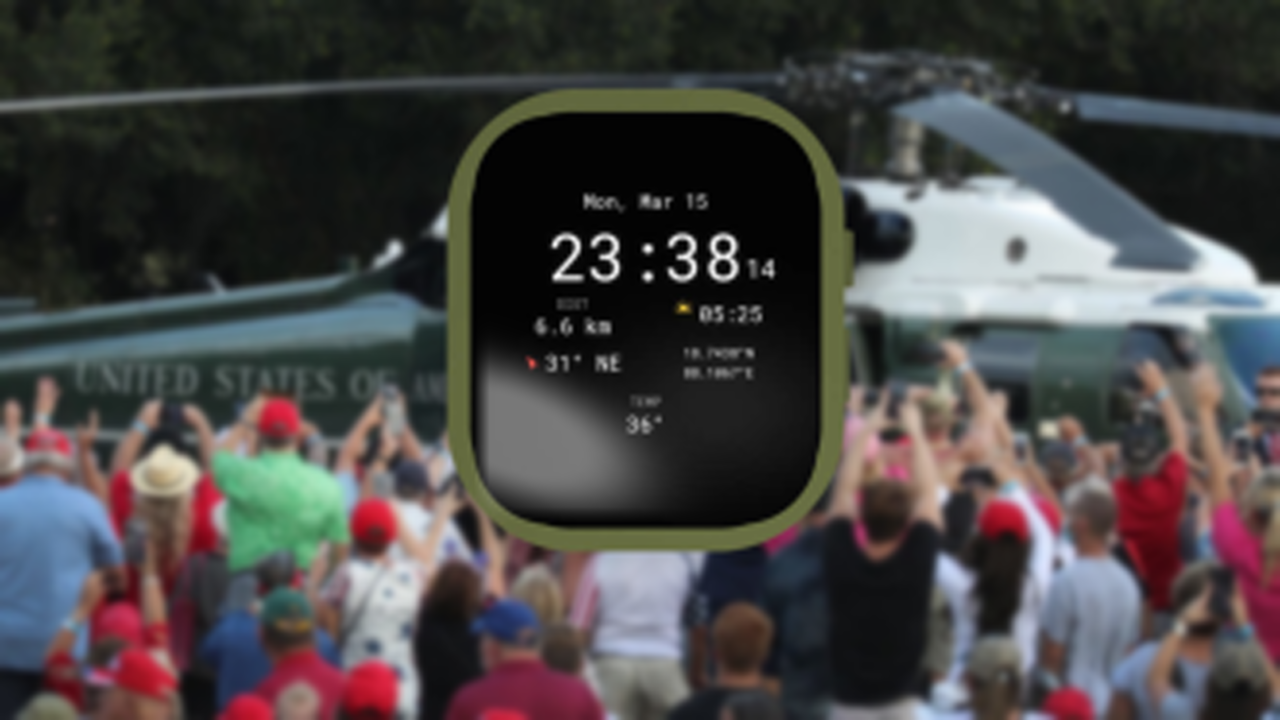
23:38
